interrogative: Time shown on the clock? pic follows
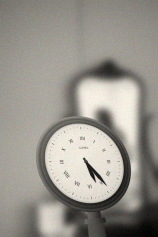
5:24
